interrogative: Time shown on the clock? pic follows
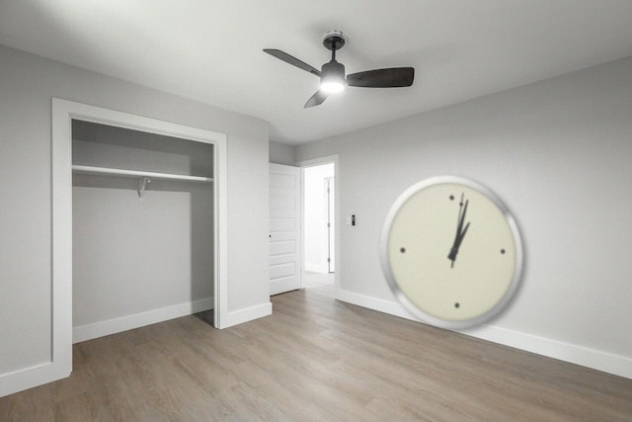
1:03:02
